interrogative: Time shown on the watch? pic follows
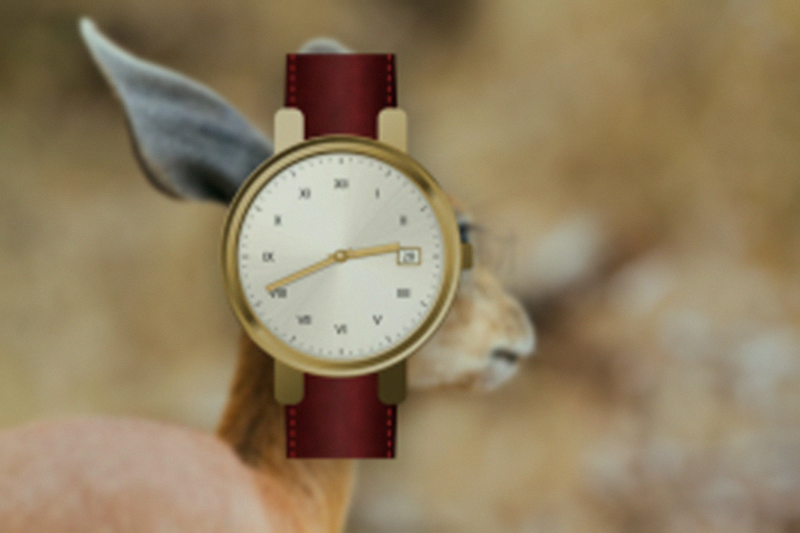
2:41
